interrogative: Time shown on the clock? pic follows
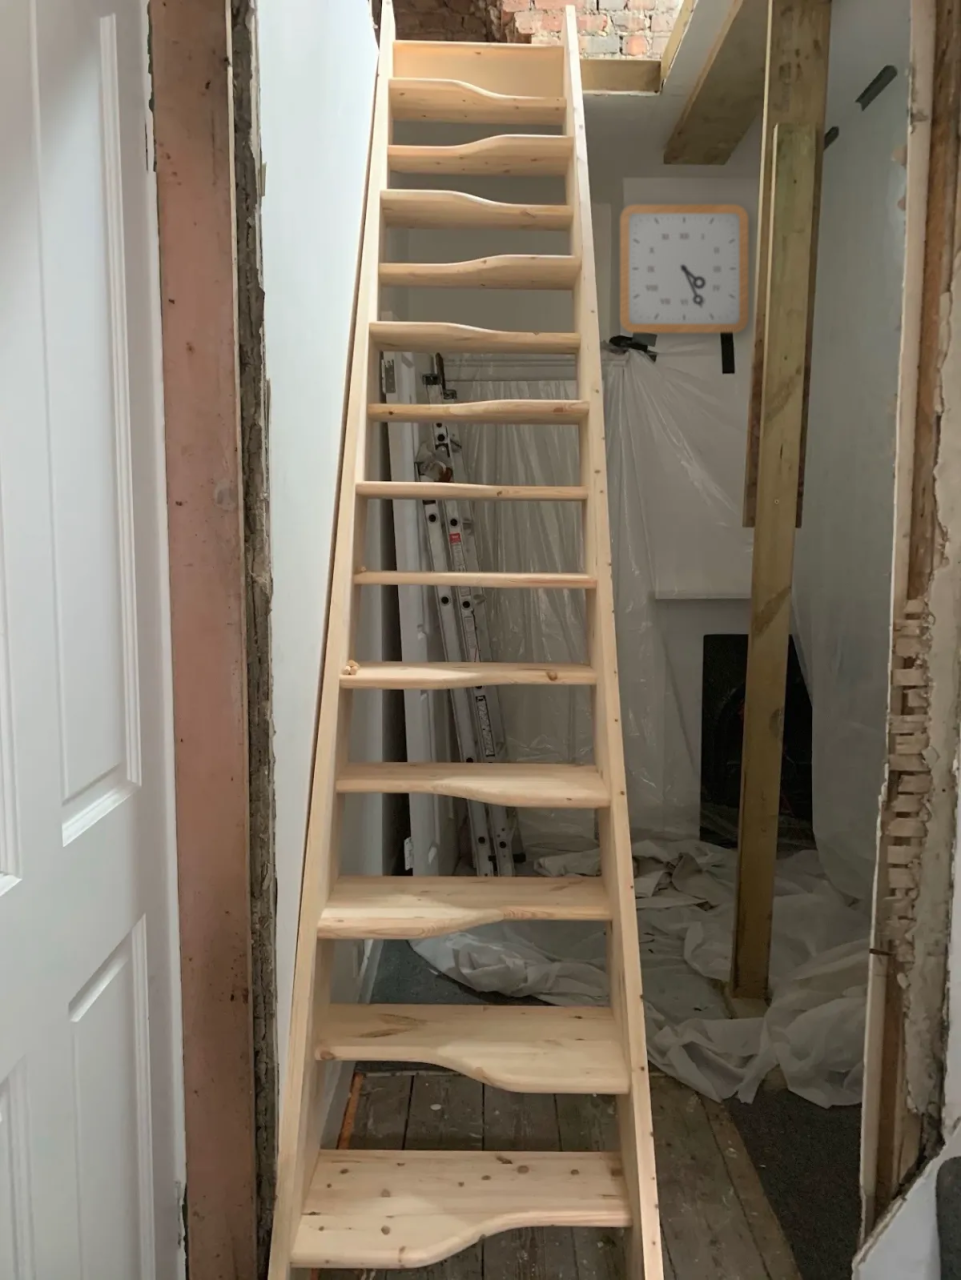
4:26
